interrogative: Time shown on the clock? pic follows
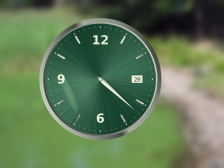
4:22
